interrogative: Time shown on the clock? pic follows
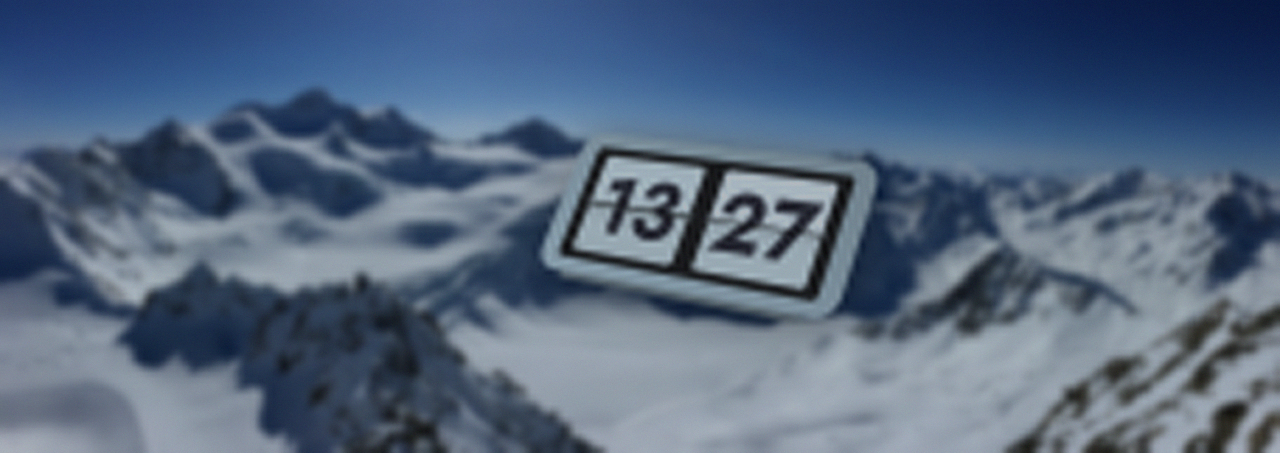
13:27
